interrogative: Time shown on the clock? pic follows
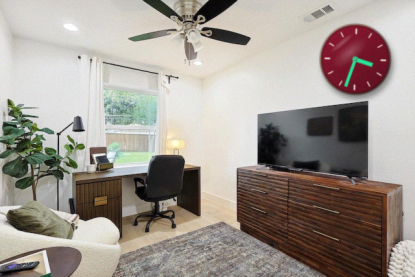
3:33
